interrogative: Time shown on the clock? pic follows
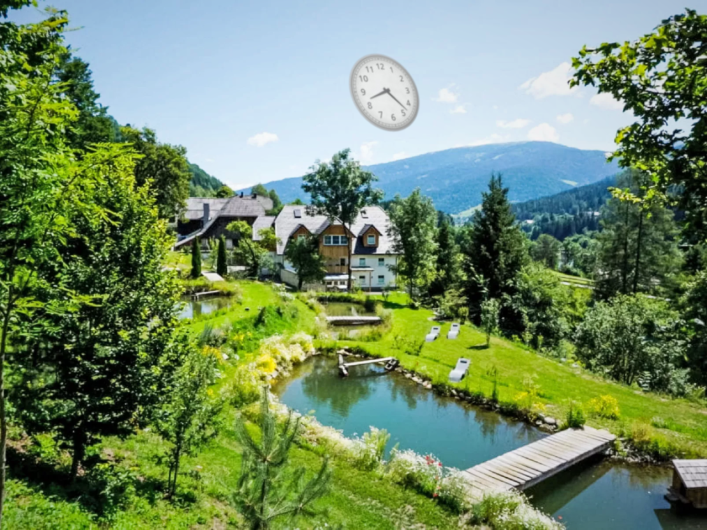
8:23
